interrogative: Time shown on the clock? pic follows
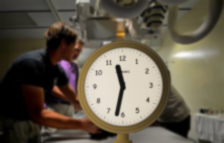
11:32
